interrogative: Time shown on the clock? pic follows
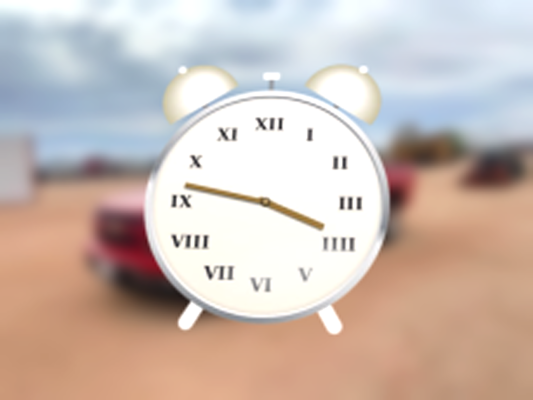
3:47
